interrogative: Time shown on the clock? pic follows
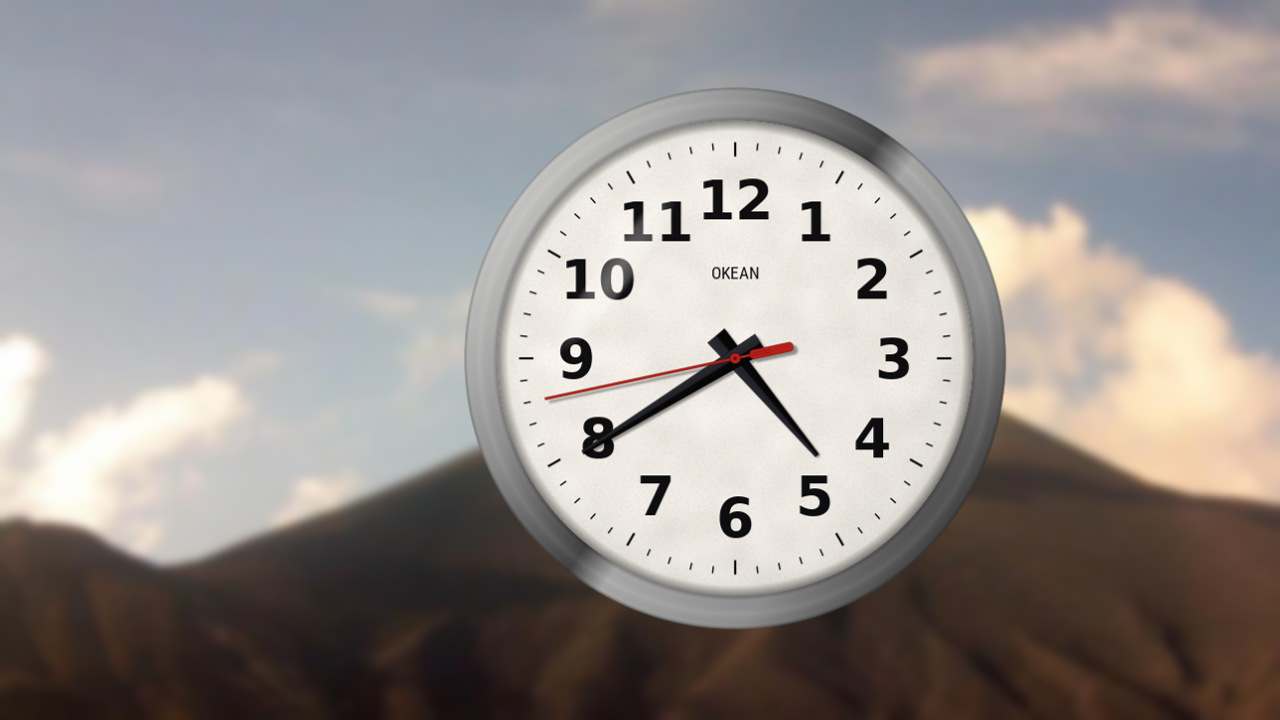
4:39:43
